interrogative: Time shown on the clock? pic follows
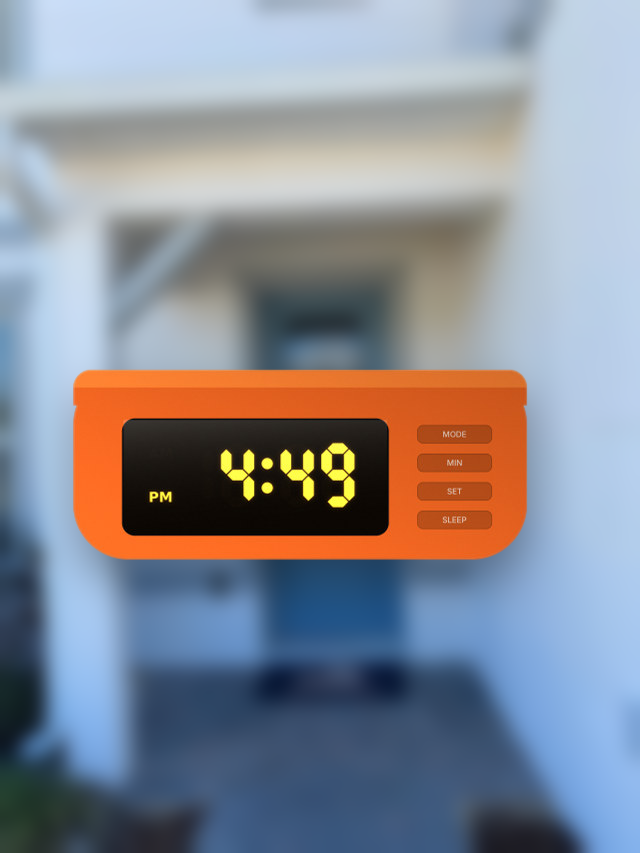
4:49
